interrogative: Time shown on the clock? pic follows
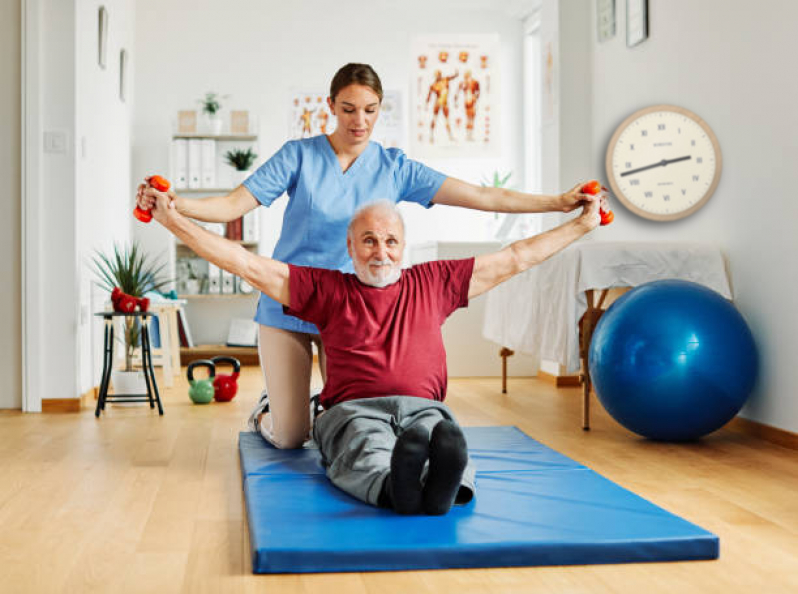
2:43
